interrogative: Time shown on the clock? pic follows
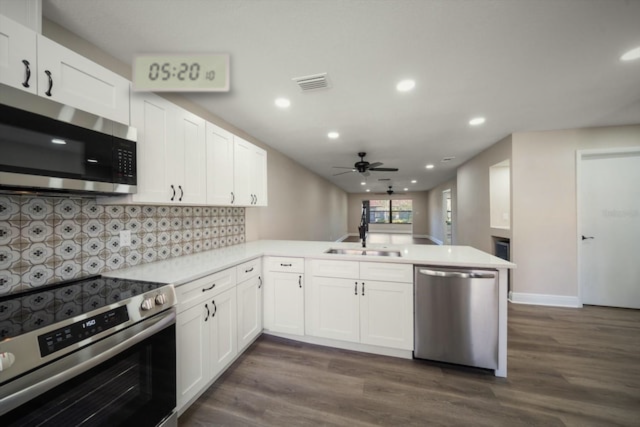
5:20
